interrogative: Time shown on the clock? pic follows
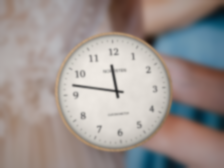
11:47
